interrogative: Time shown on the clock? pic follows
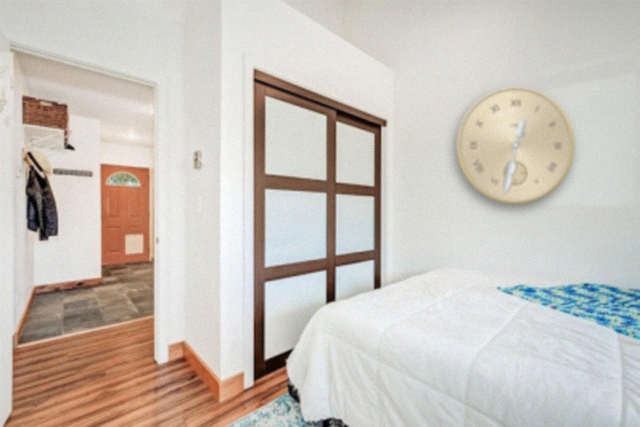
12:32
